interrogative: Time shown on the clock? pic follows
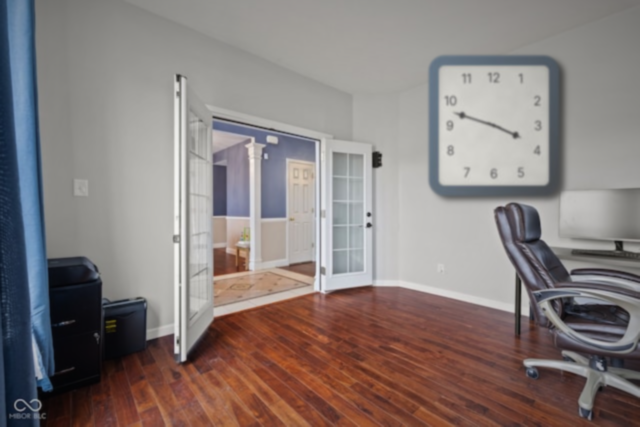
3:48
